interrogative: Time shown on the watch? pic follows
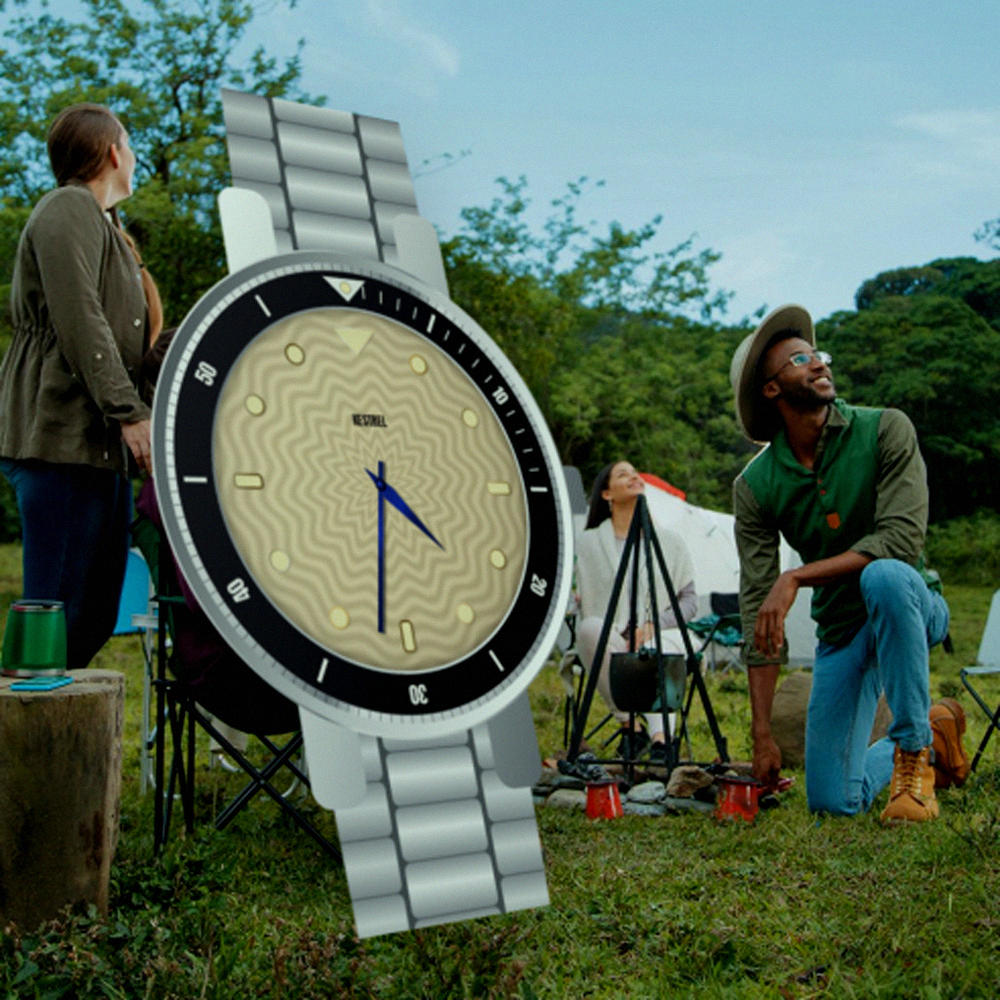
4:32
